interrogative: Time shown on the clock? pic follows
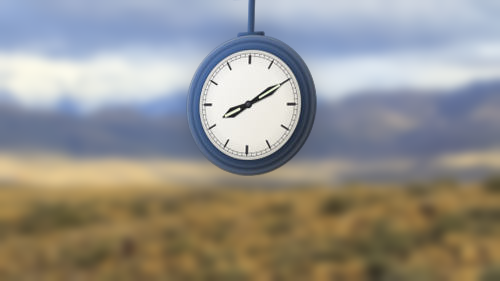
8:10
